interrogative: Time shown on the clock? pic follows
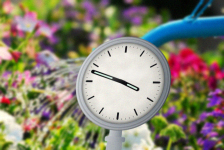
3:48
